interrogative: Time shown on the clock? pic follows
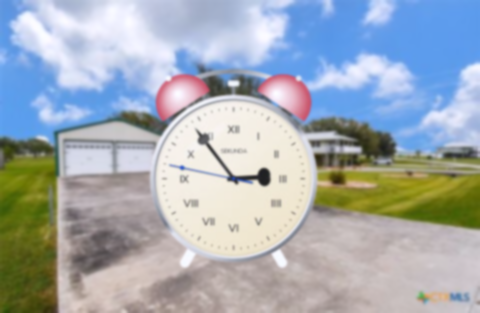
2:53:47
